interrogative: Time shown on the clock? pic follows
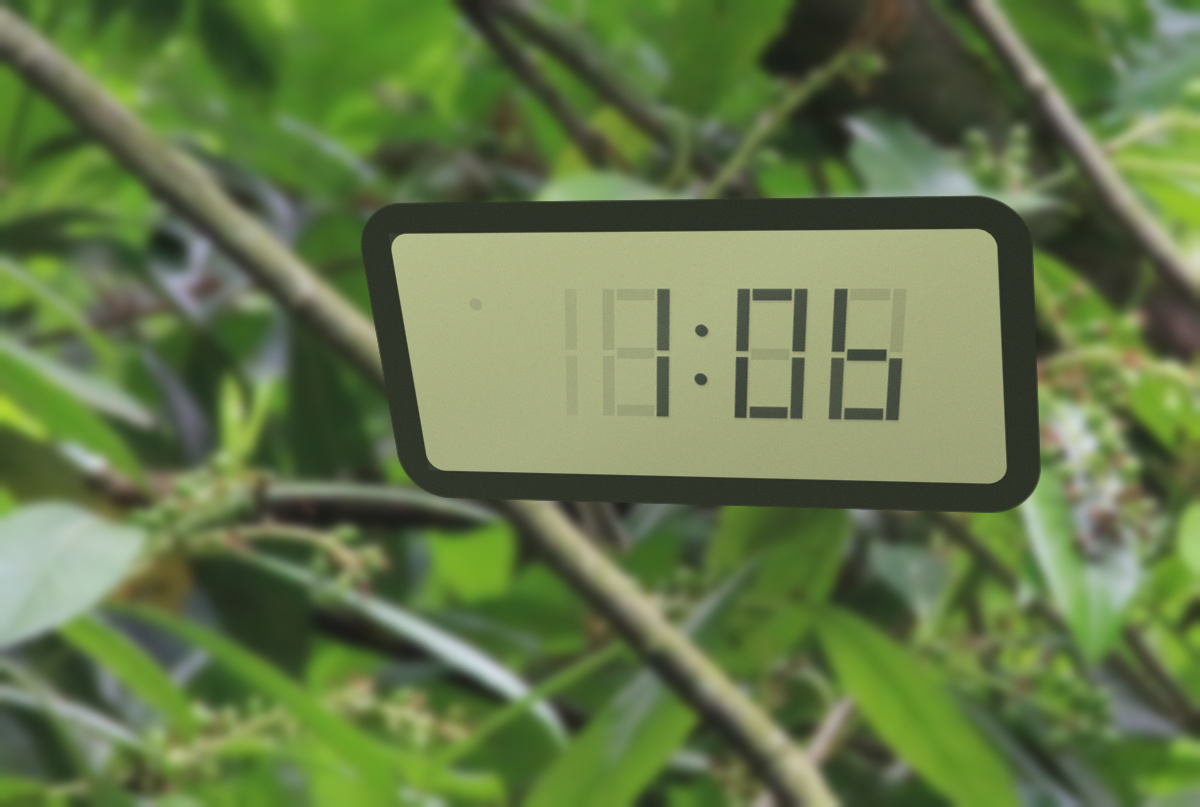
1:06
